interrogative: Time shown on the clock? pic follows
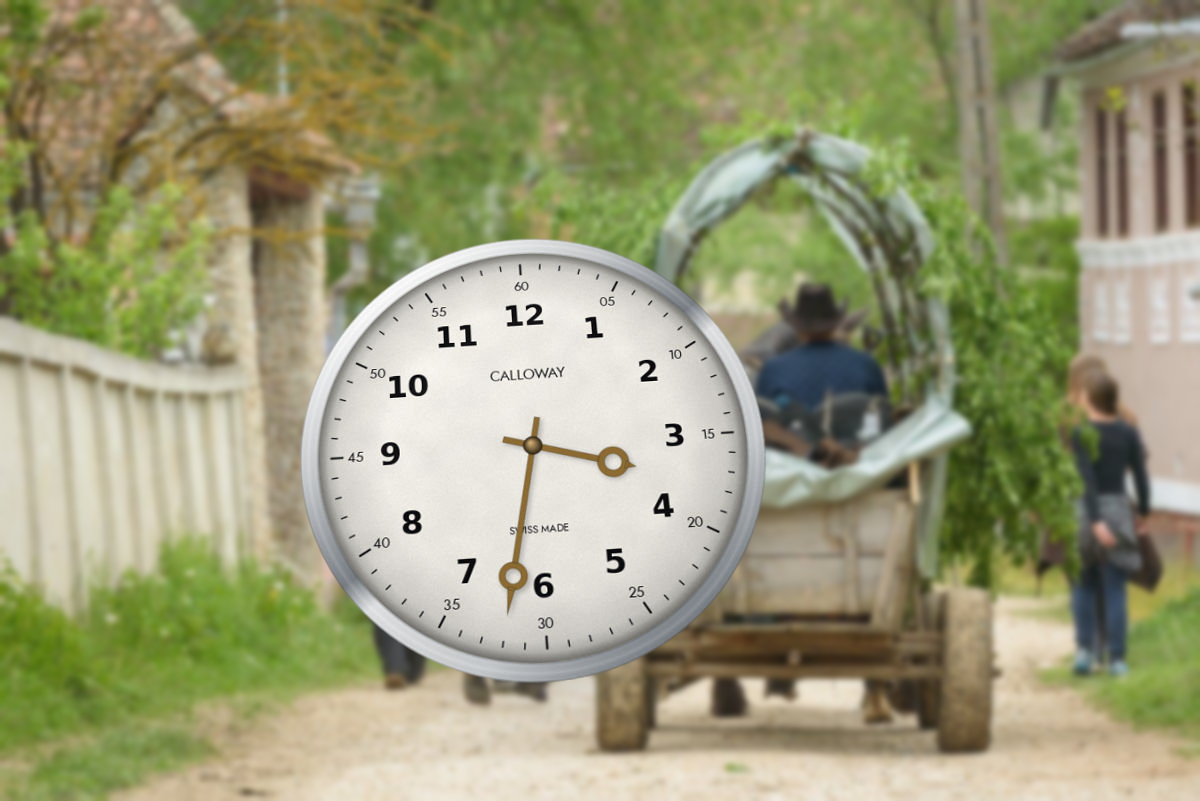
3:32
